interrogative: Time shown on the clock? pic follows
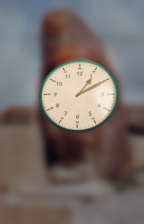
1:10
